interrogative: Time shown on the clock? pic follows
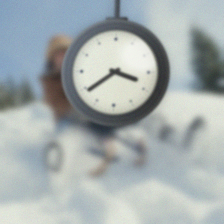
3:39
